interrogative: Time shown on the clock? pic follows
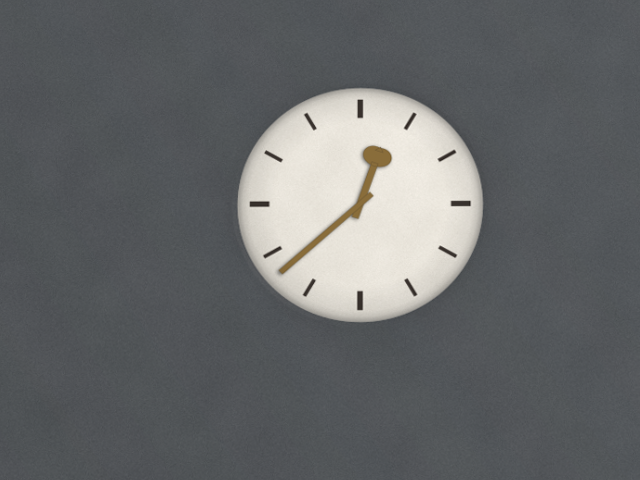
12:38
